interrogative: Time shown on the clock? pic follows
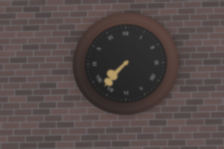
7:37
